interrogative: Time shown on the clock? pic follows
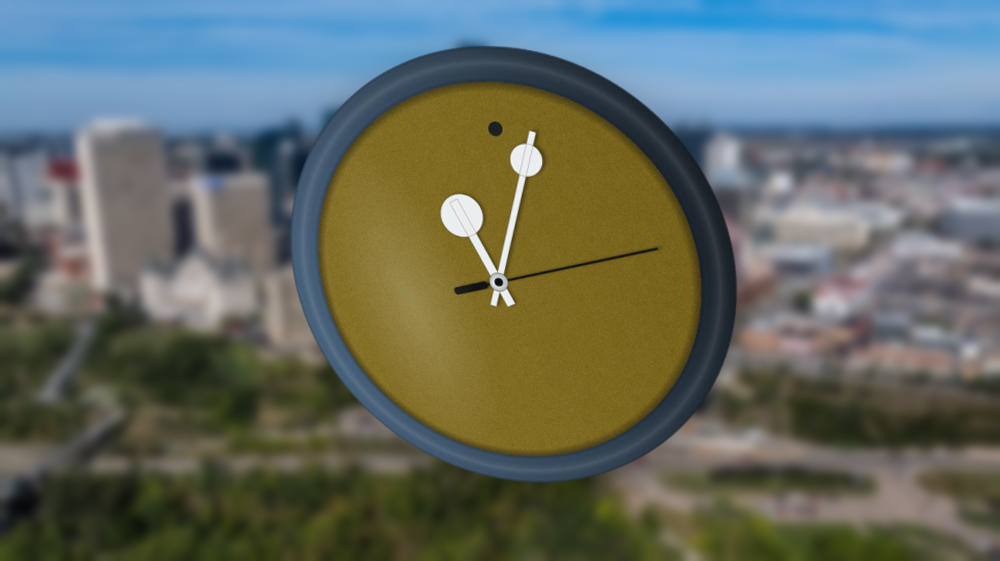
11:02:12
